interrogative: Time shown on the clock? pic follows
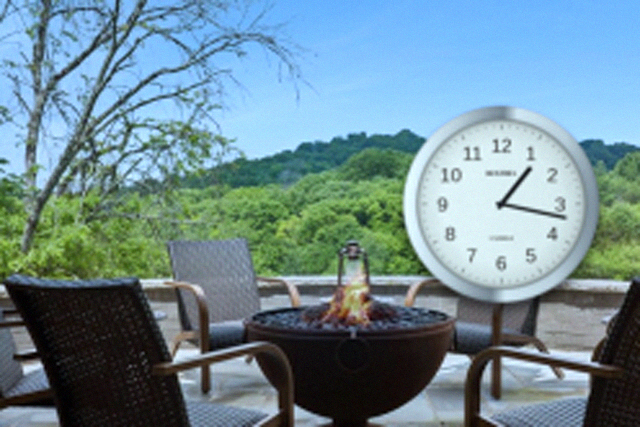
1:17
